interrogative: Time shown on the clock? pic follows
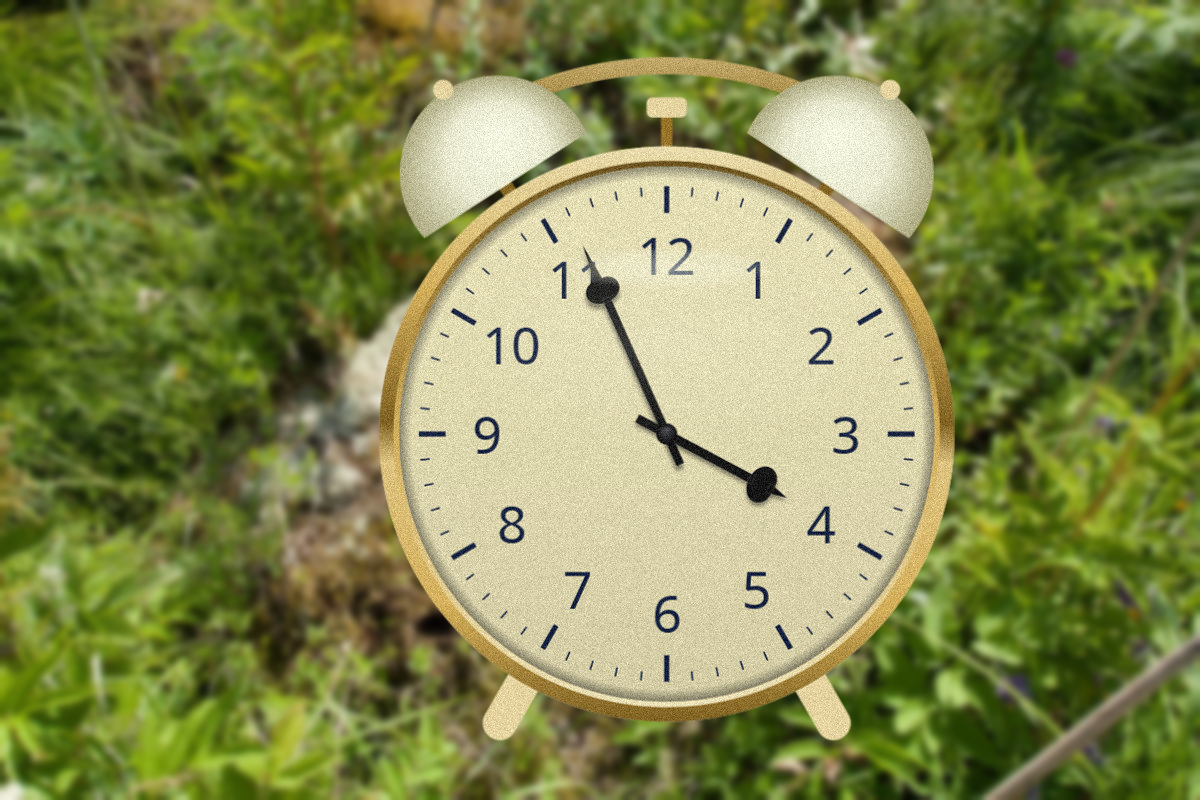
3:56
